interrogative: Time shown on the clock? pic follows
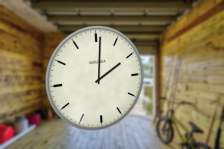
2:01
